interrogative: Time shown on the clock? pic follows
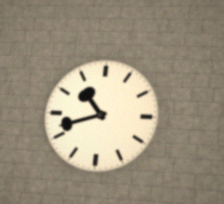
10:42
